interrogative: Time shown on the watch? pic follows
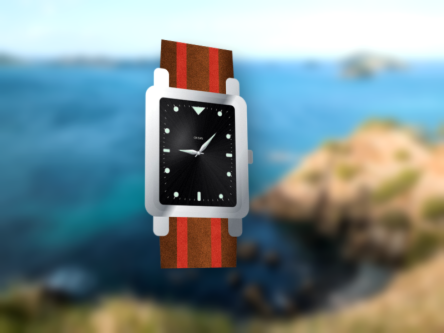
9:07
